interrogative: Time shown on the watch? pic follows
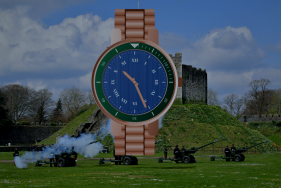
10:26
